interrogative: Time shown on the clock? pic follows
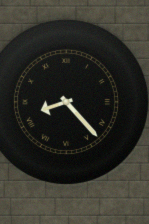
8:23
